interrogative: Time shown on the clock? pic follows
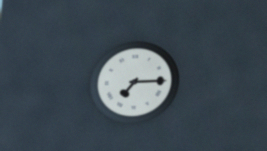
7:15
